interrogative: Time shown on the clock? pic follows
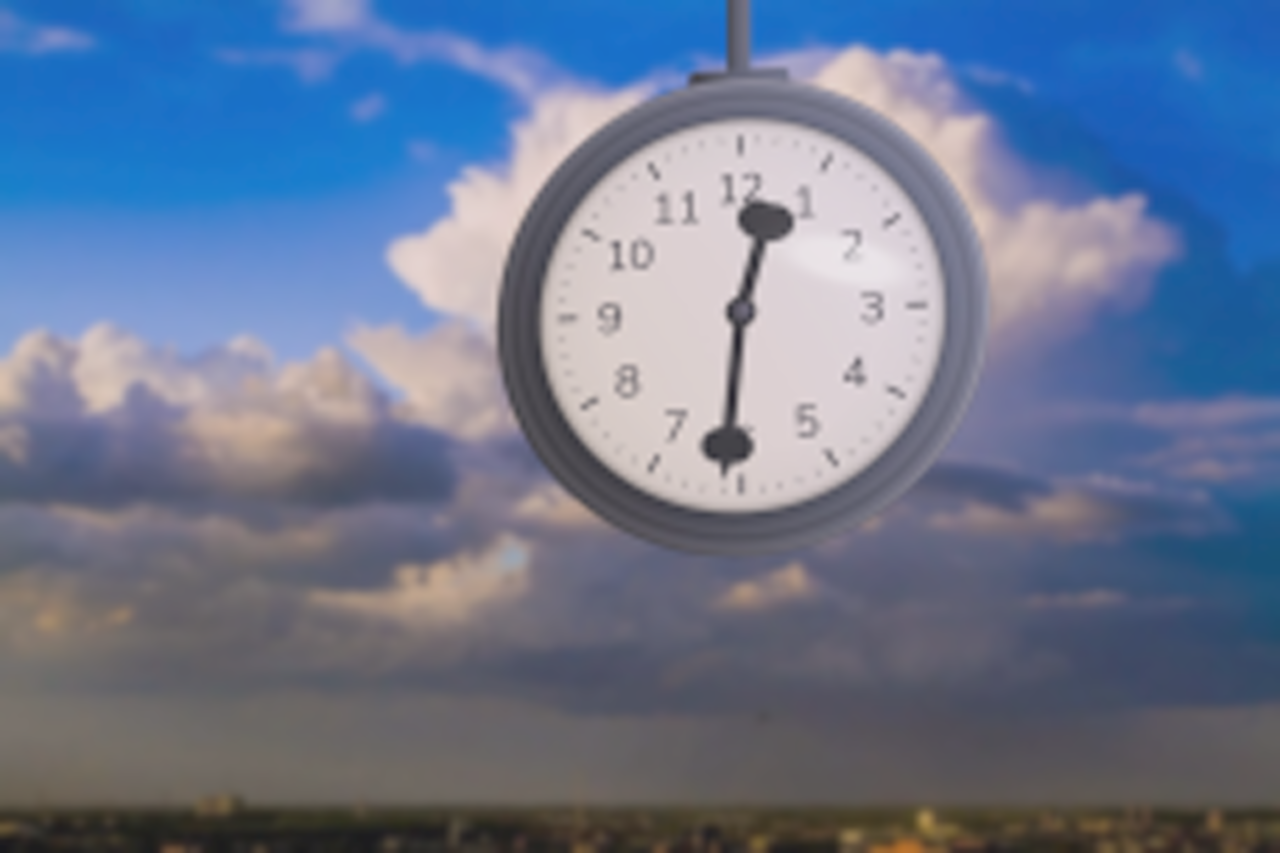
12:31
